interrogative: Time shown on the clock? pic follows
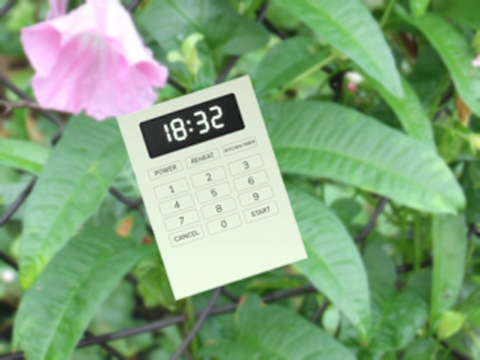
18:32
